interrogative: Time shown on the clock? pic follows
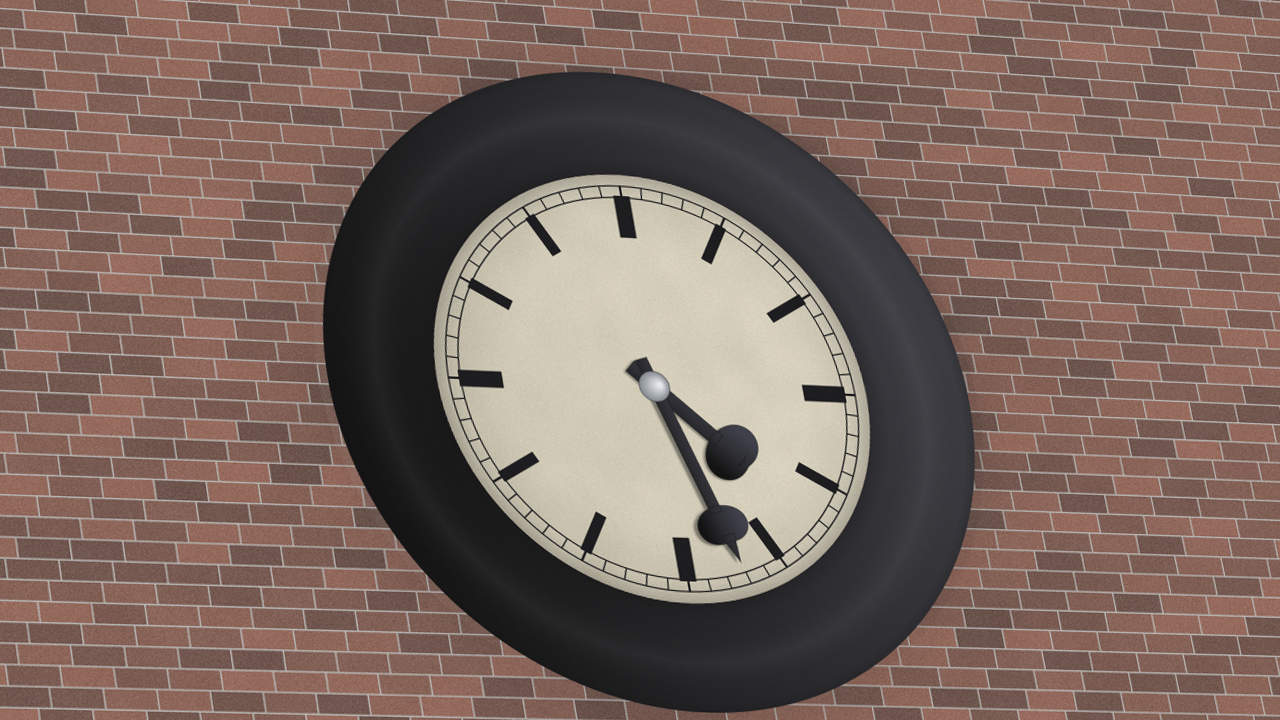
4:27
